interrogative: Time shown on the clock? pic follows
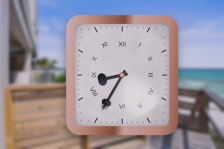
8:35
